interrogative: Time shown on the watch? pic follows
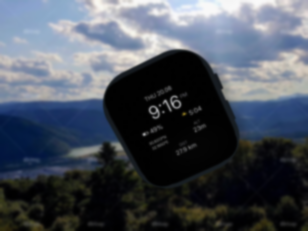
9:16
